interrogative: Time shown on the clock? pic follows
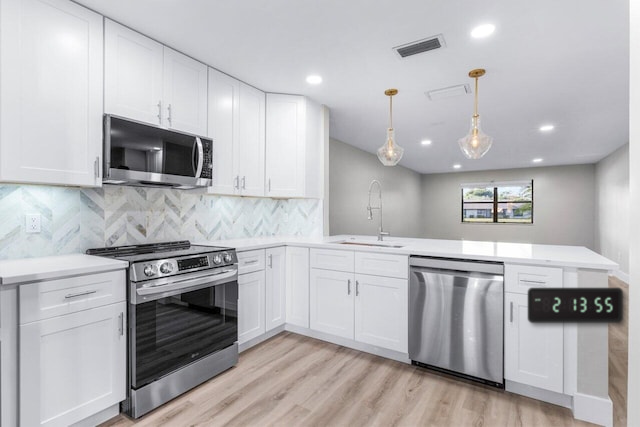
2:13:55
